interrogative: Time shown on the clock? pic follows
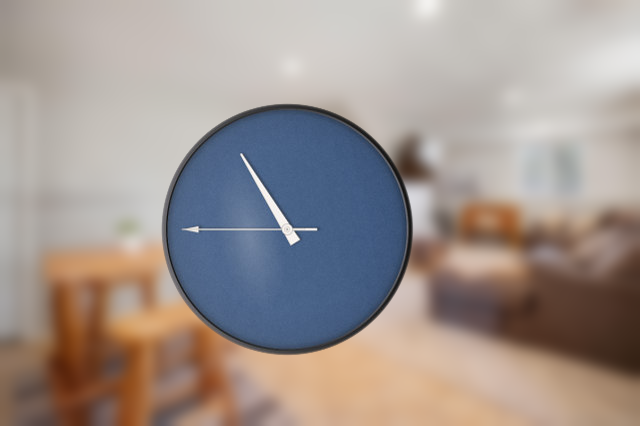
10:54:45
